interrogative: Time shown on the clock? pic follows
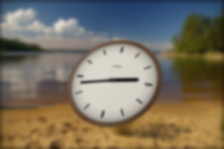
2:43
